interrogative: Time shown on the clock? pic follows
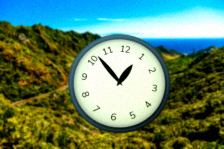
12:52
